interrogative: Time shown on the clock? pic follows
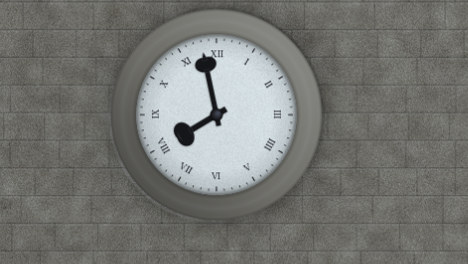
7:58
